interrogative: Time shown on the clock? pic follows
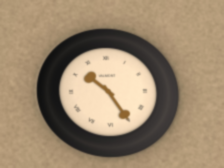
10:25
